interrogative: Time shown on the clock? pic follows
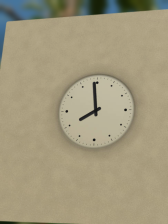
7:59
